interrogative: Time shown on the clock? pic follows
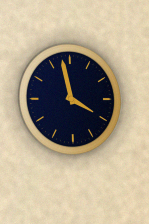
3:58
